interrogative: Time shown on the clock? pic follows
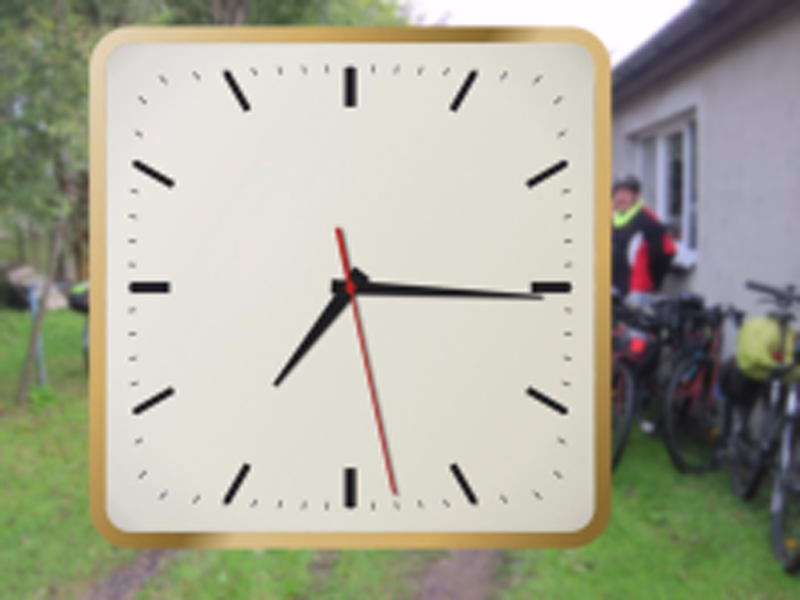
7:15:28
